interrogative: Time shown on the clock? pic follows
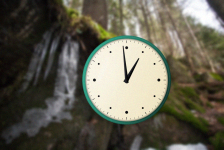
12:59
